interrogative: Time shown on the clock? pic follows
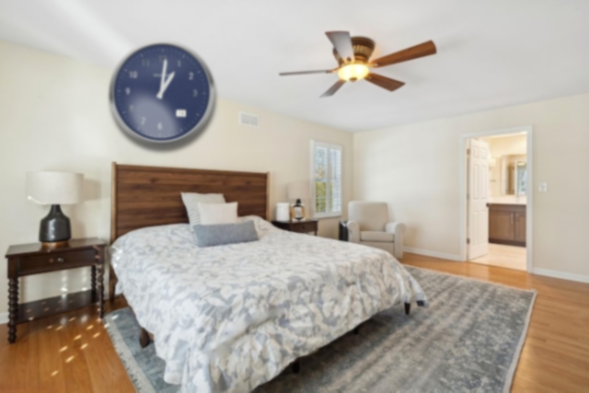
1:01
